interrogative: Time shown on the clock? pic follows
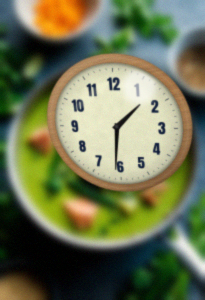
1:31
